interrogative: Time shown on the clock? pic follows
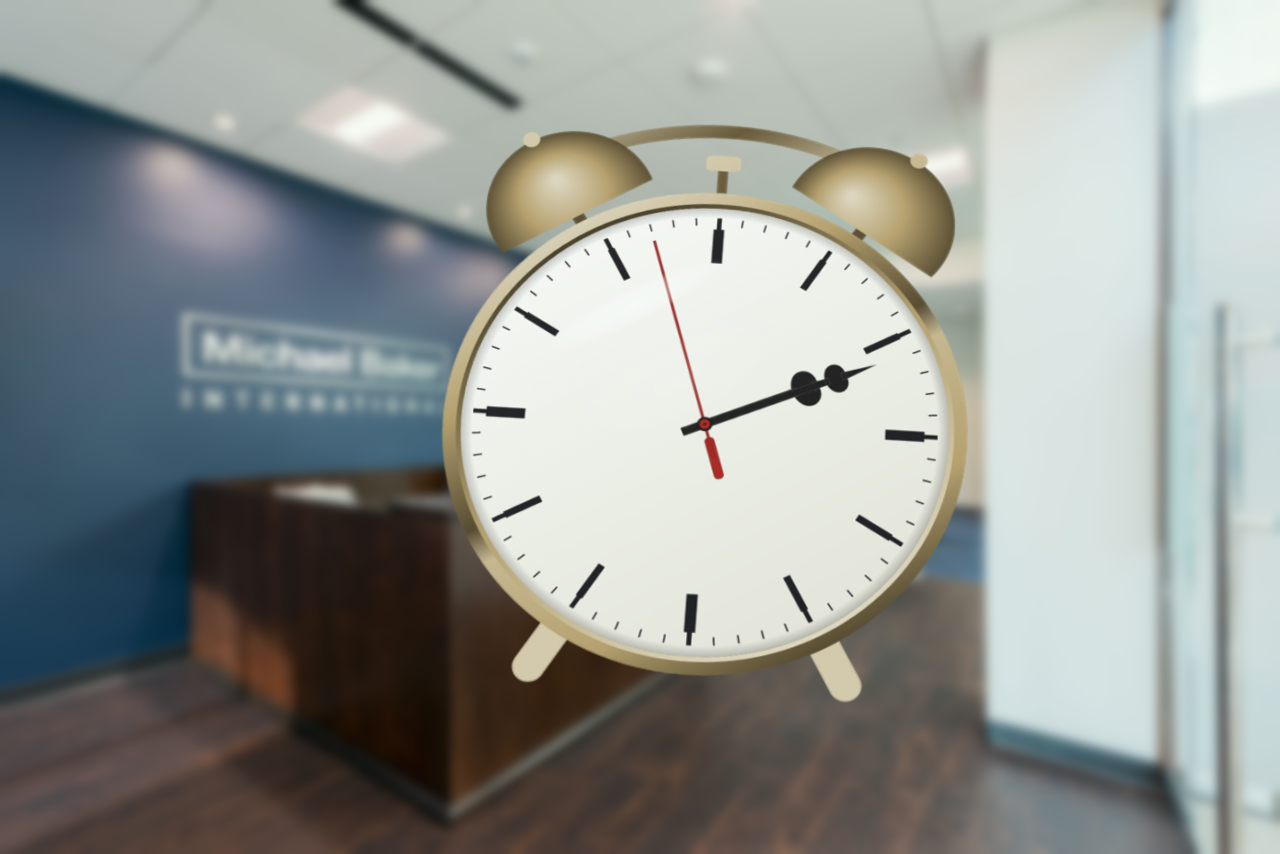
2:10:57
